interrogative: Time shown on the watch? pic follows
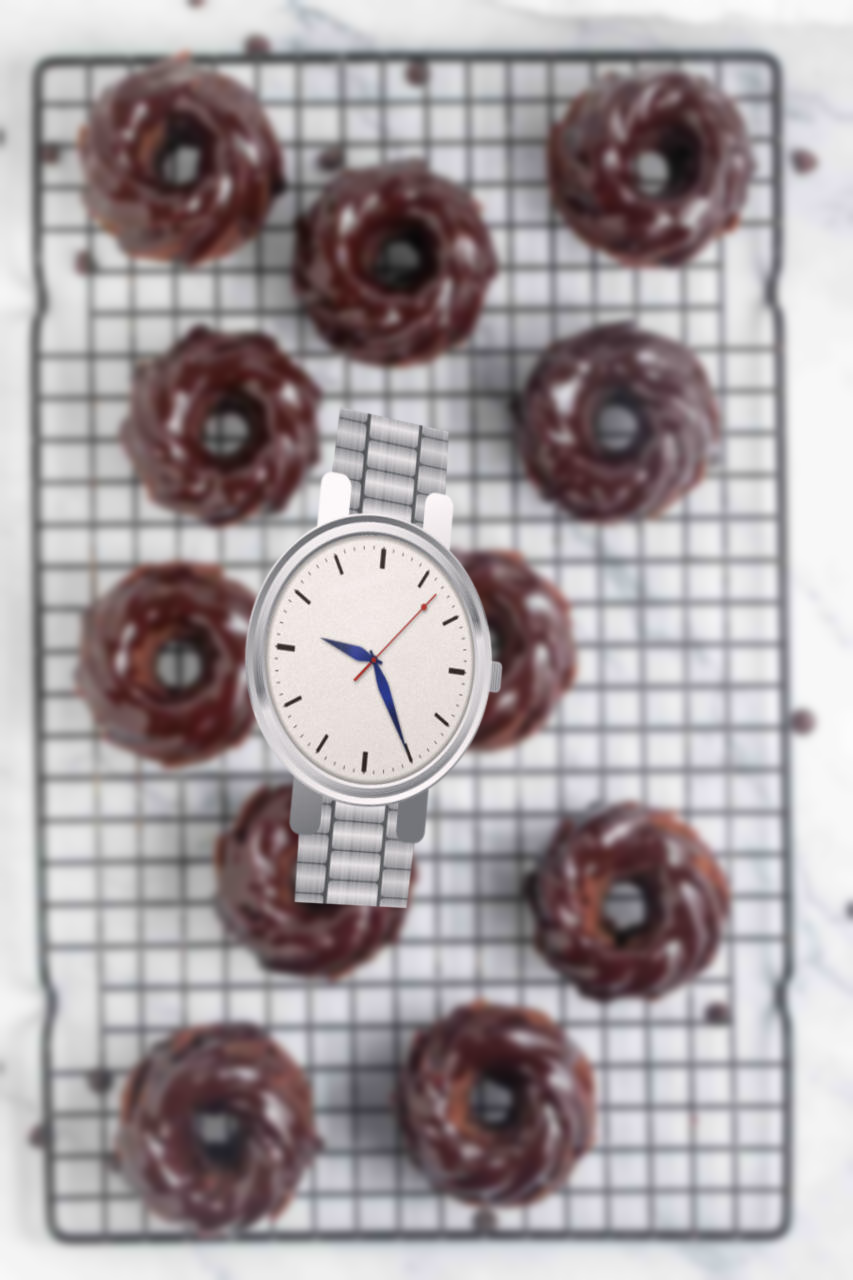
9:25:07
